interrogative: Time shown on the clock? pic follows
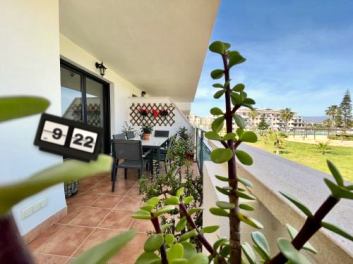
9:22
